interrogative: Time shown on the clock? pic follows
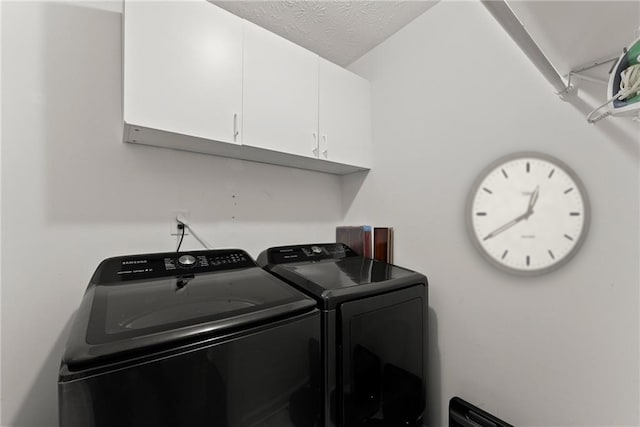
12:40
